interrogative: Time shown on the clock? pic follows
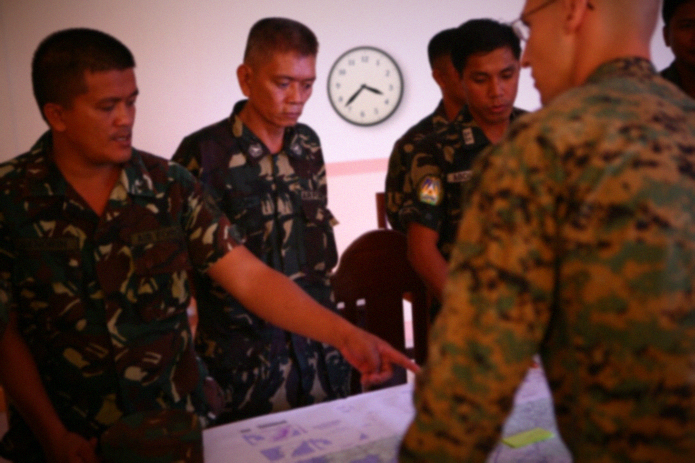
3:37
